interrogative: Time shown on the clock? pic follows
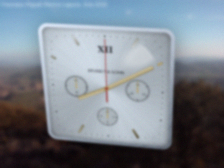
8:10
